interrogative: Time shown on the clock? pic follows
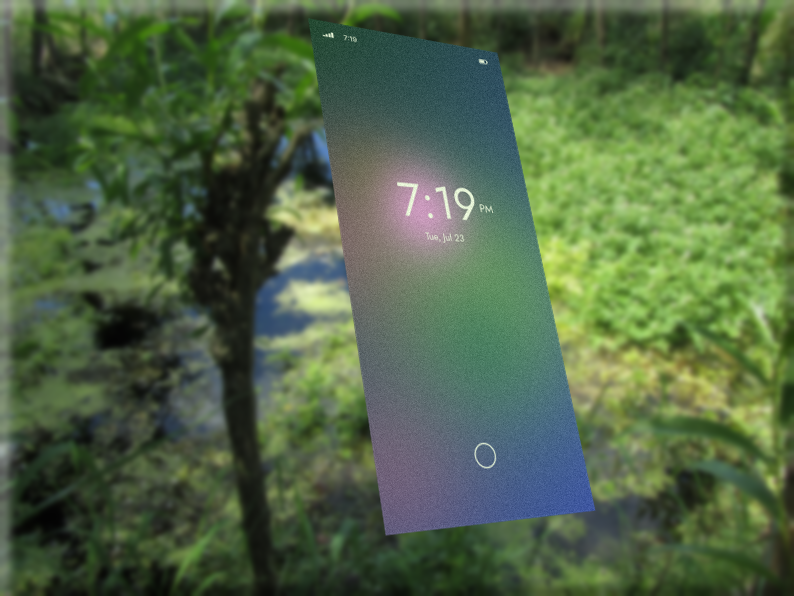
7:19
